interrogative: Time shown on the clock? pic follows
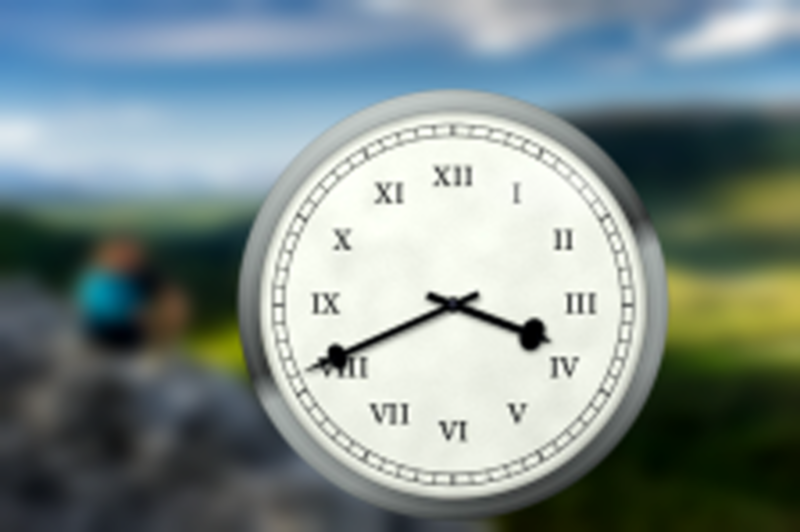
3:41
